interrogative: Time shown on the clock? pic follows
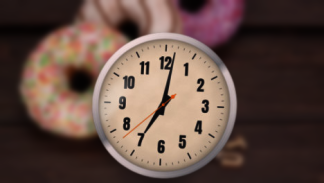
7:01:38
